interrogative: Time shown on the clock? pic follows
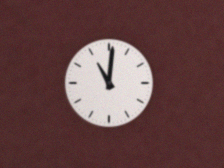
11:01
